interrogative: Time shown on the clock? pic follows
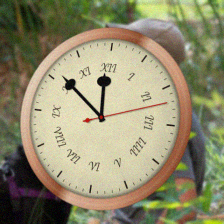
11:51:12
